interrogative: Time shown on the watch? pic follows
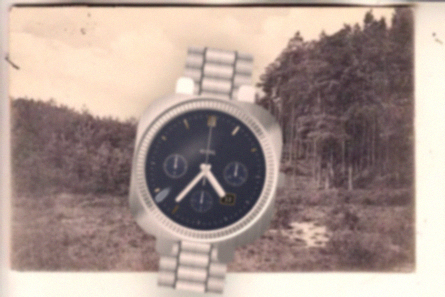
4:36
